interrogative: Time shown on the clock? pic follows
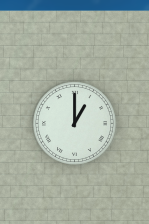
1:00
